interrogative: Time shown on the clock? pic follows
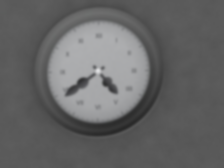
4:39
